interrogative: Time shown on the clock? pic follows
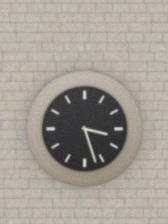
3:27
